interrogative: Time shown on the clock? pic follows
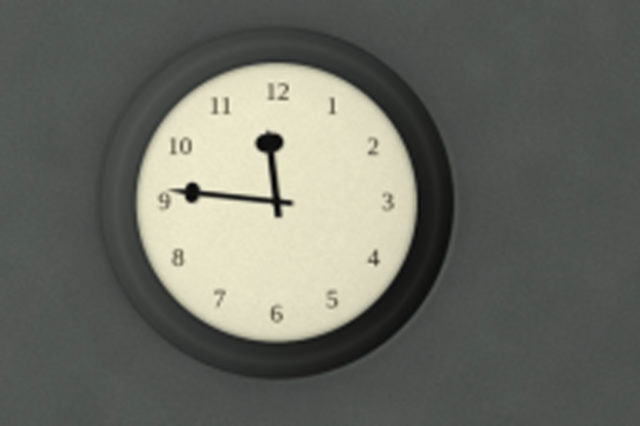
11:46
